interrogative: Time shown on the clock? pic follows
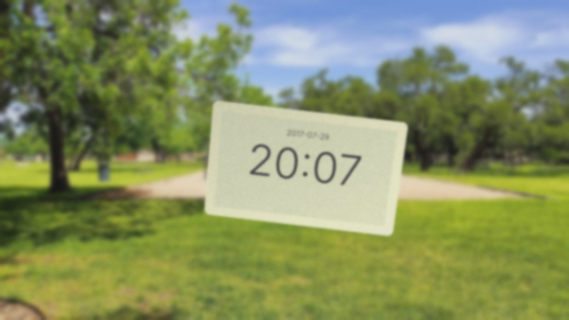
20:07
